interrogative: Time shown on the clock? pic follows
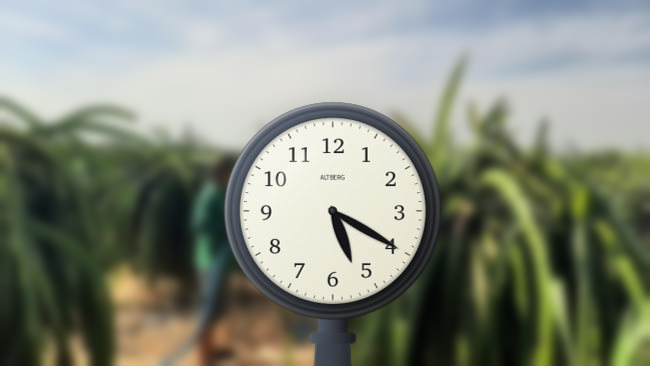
5:20
